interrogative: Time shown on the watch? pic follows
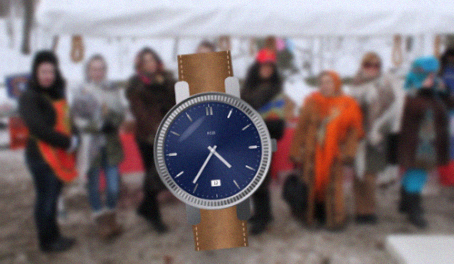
4:36
